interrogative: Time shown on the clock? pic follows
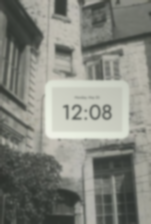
12:08
